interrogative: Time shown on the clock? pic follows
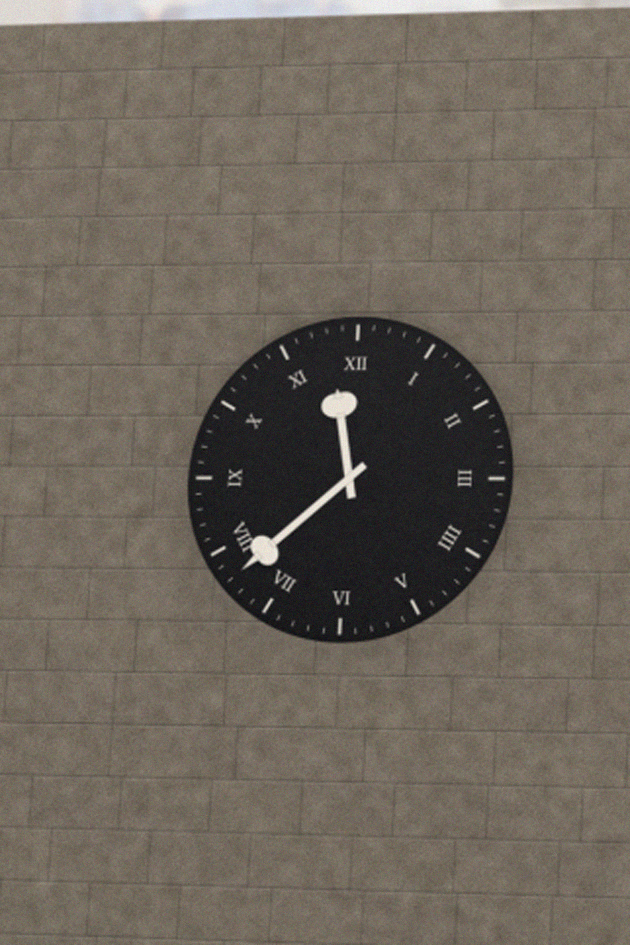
11:38
